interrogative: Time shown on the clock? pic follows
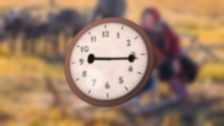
9:16
